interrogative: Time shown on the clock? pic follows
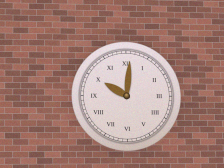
10:01
